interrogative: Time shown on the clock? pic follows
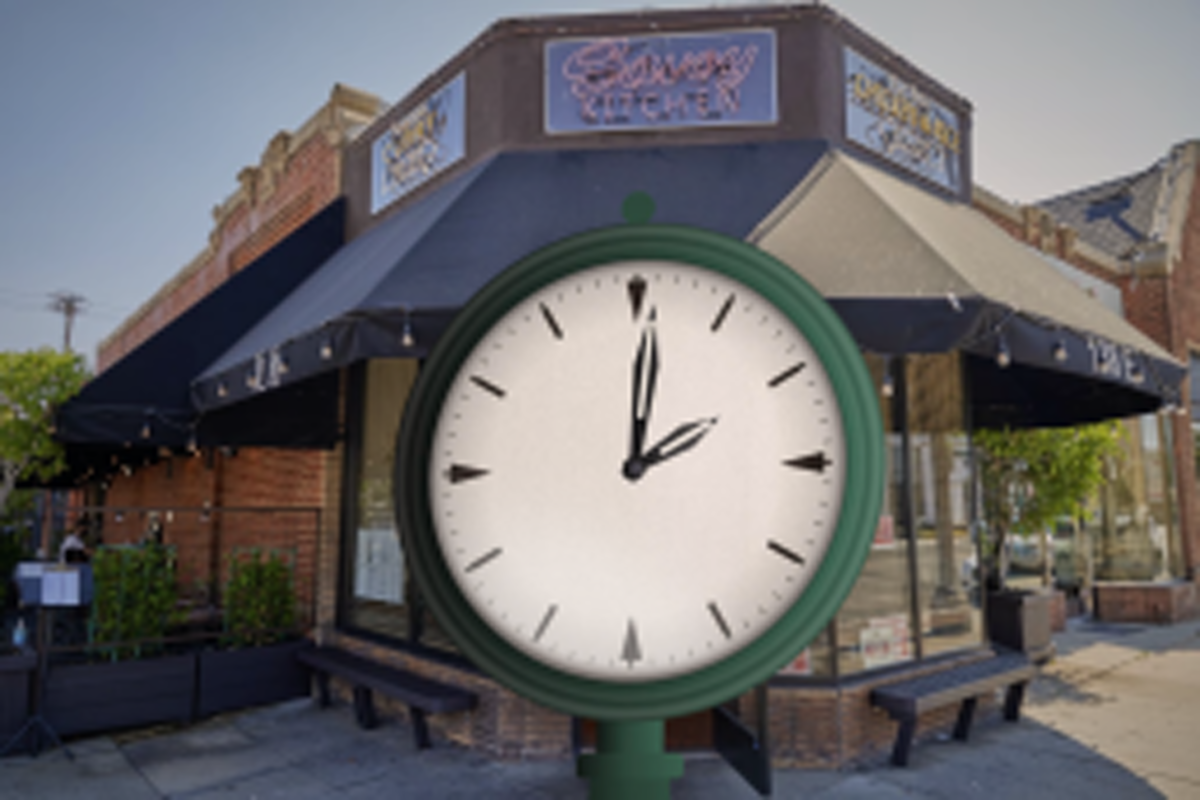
2:01
